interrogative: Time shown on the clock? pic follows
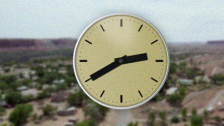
2:40
